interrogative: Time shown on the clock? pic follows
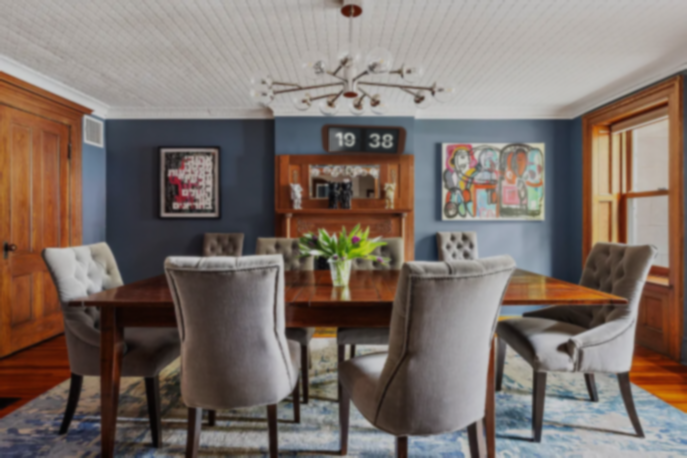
19:38
